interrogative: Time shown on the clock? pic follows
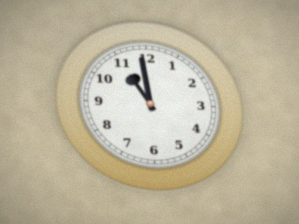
10:59
